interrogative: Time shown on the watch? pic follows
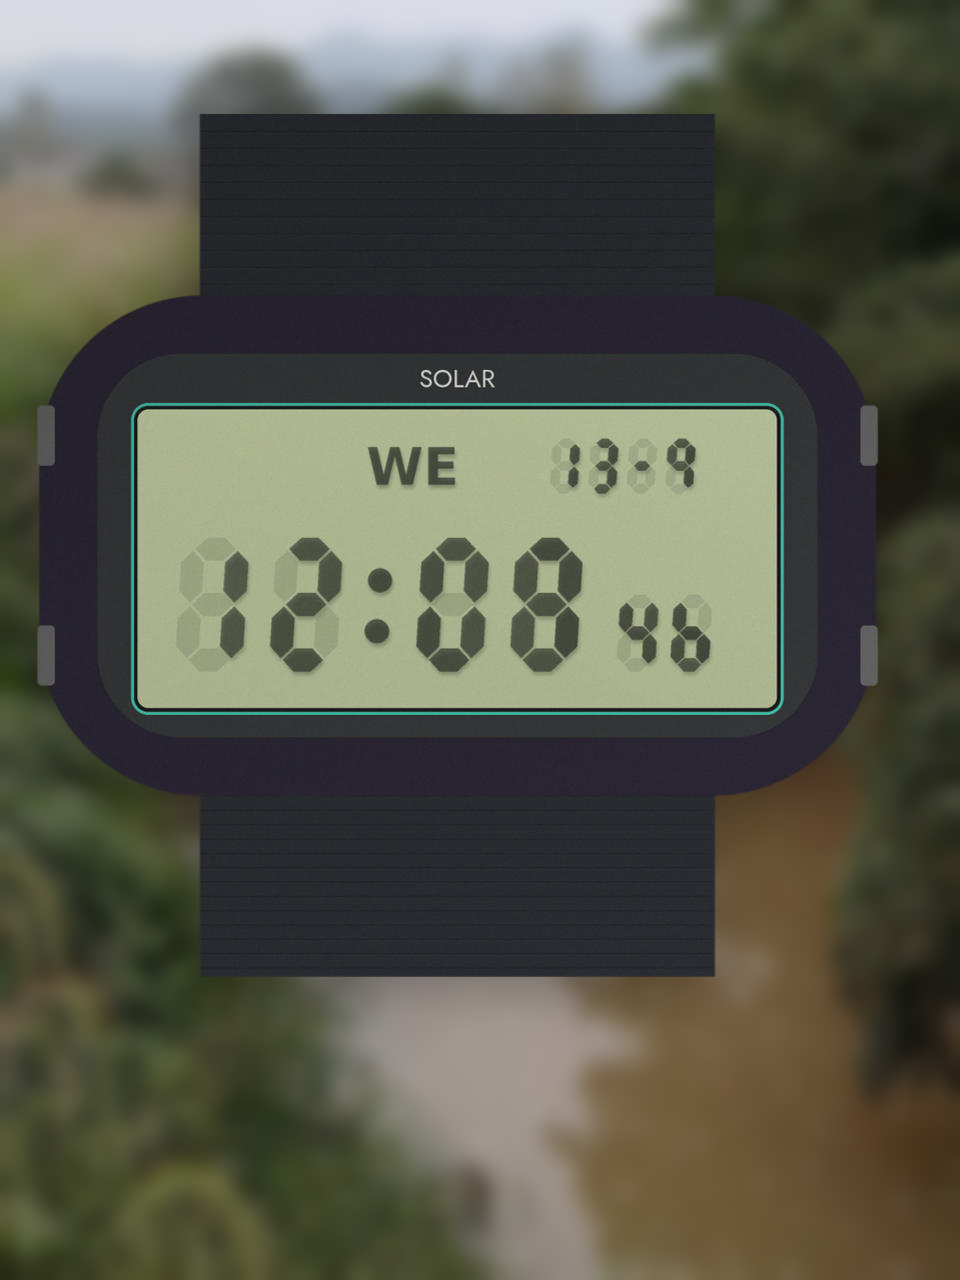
12:08:46
